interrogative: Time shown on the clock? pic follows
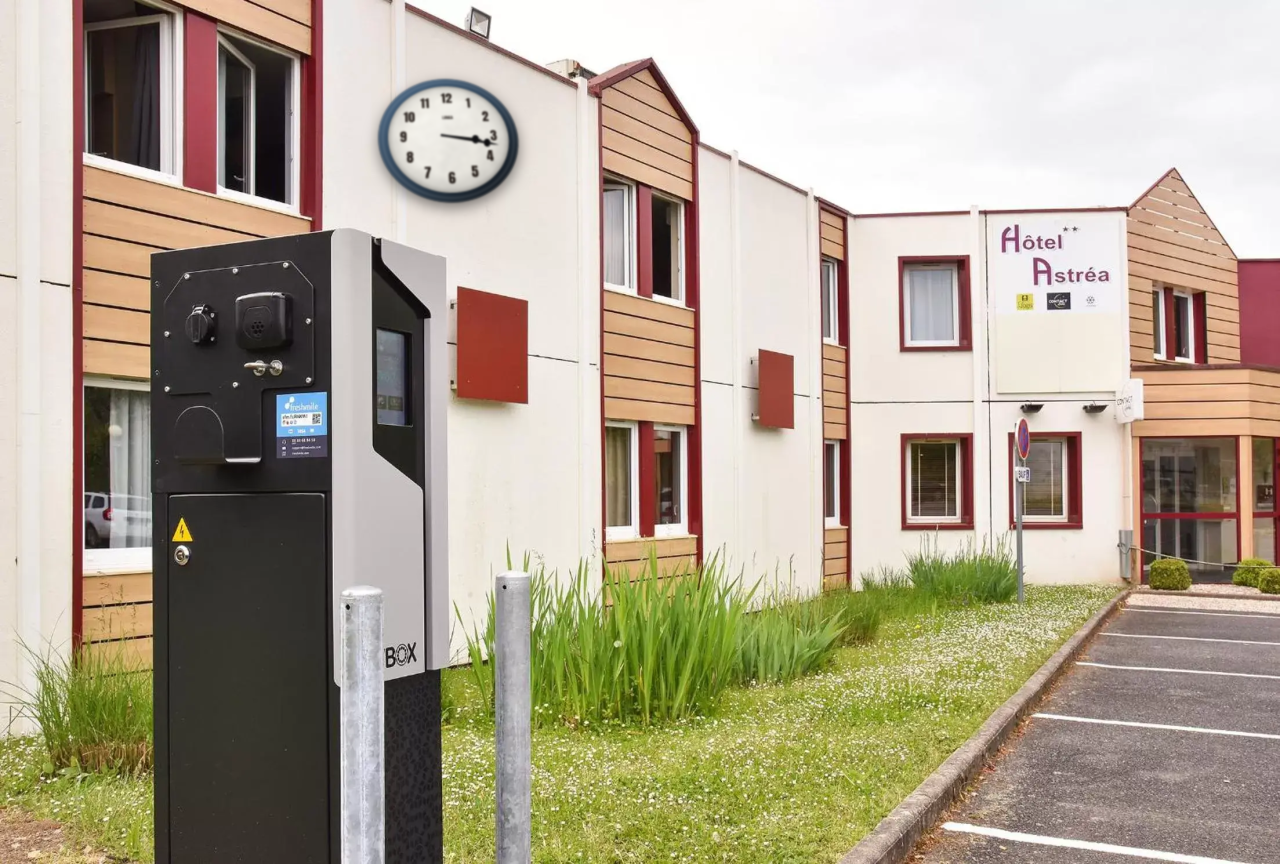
3:17
